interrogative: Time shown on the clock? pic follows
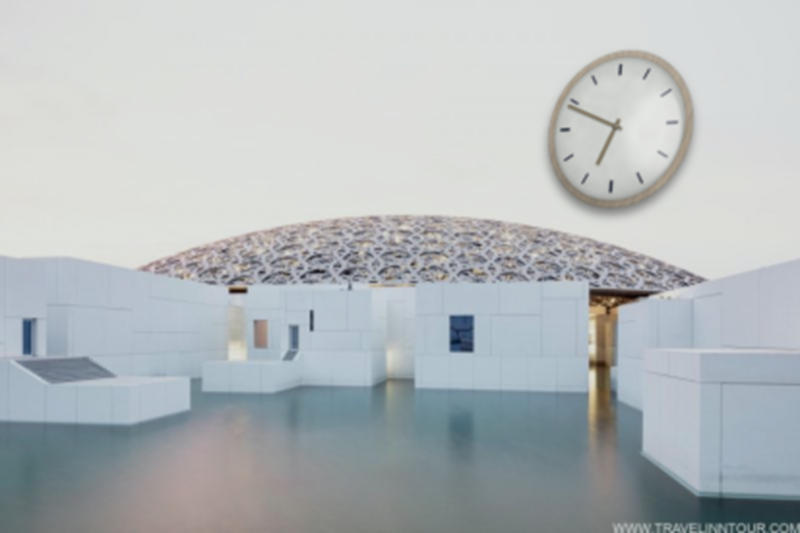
6:49
